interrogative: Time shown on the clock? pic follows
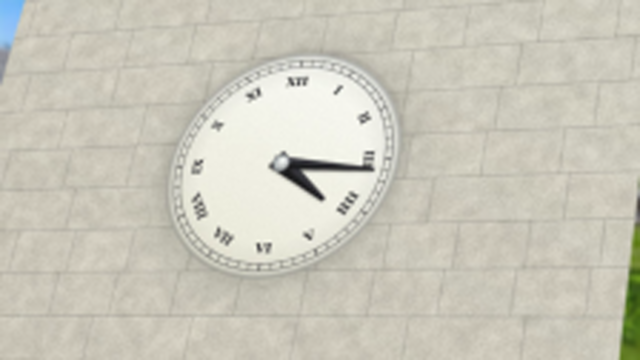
4:16
